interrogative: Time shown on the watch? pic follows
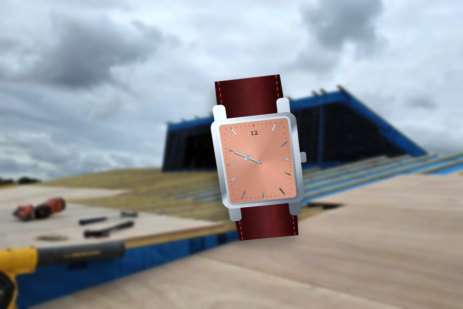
9:50
